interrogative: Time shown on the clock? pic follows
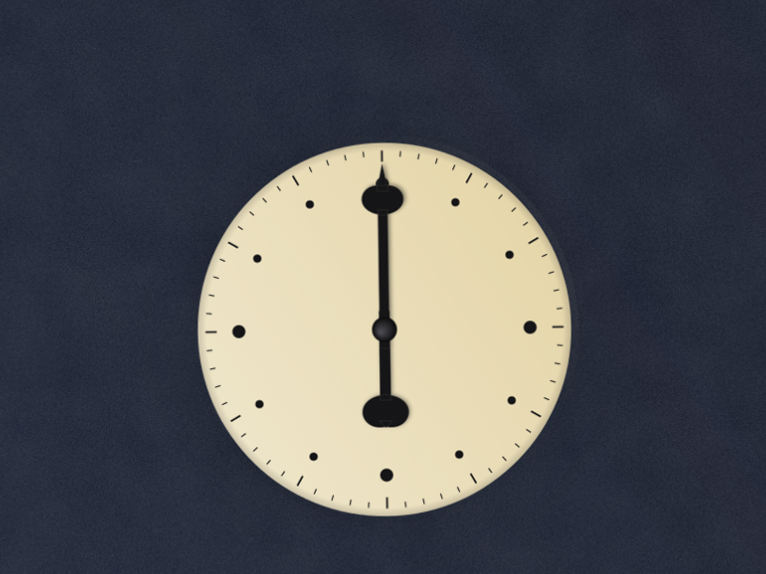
6:00
